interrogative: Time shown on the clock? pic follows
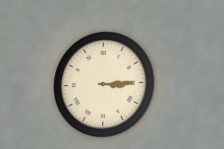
3:15
